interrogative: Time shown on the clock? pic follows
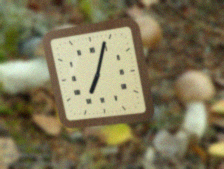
7:04
